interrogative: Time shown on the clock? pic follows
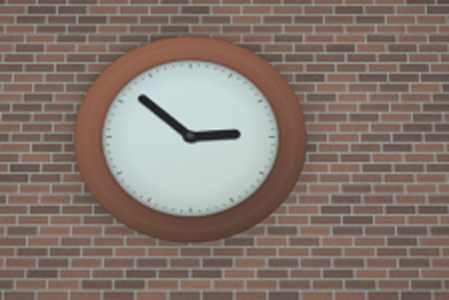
2:52
